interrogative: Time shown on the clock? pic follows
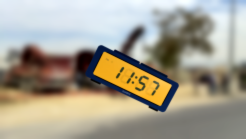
11:57
